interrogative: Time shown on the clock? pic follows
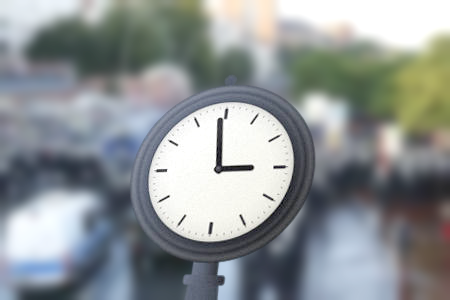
2:59
